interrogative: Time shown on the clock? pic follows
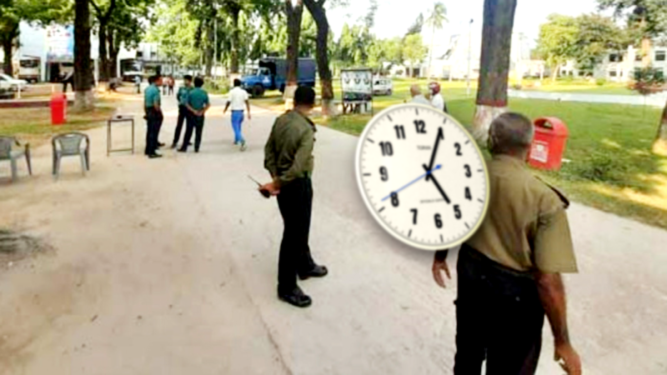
5:04:41
